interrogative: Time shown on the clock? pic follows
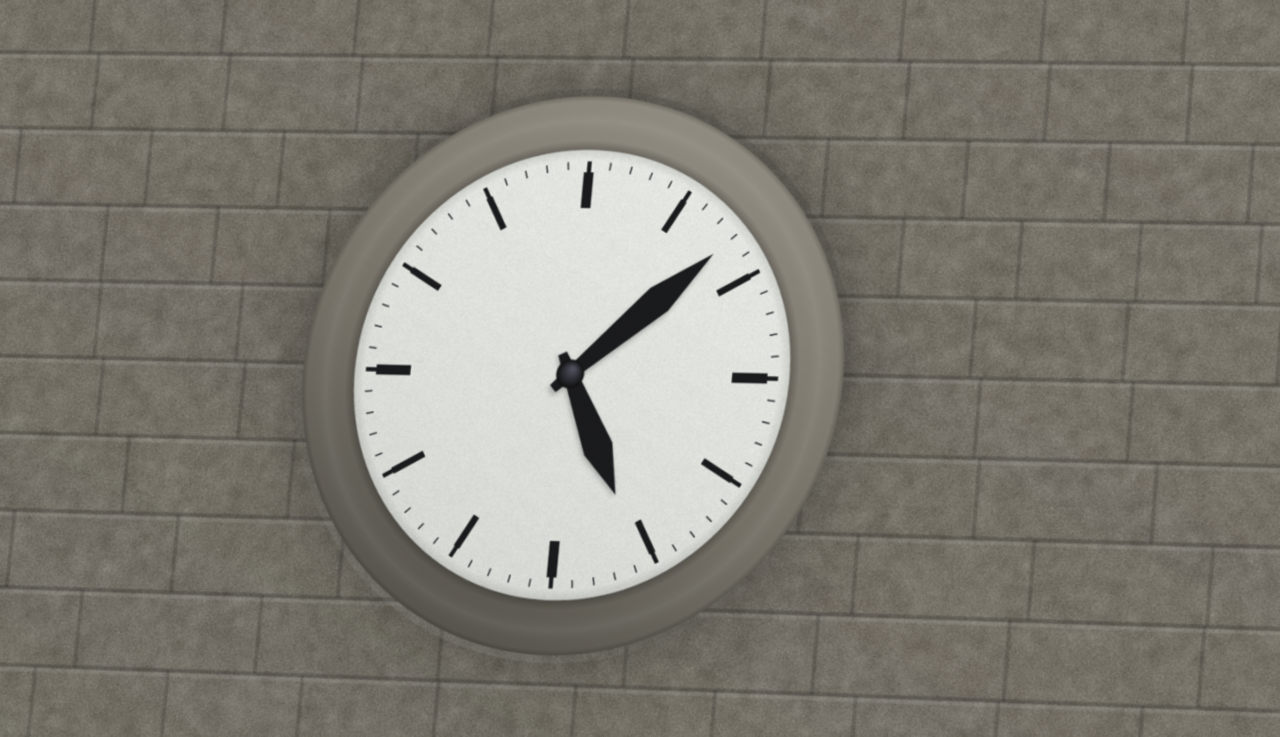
5:08
